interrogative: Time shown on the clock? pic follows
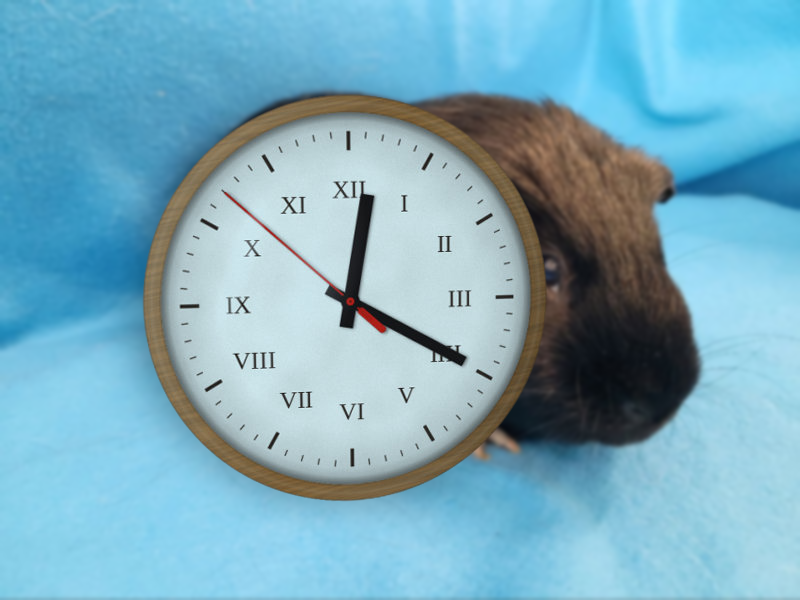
12:19:52
